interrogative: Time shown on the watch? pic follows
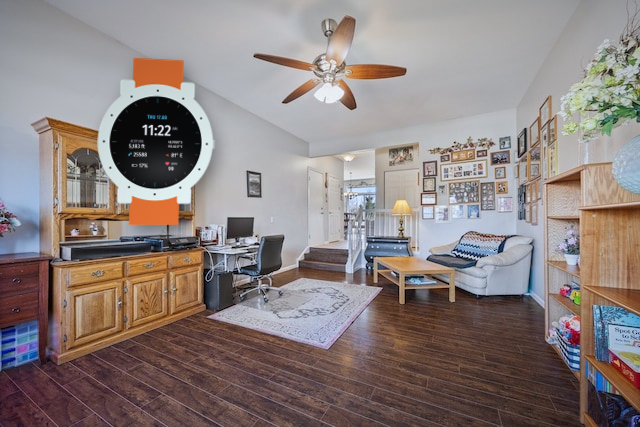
11:22
